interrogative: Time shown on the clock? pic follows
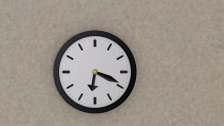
6:19
